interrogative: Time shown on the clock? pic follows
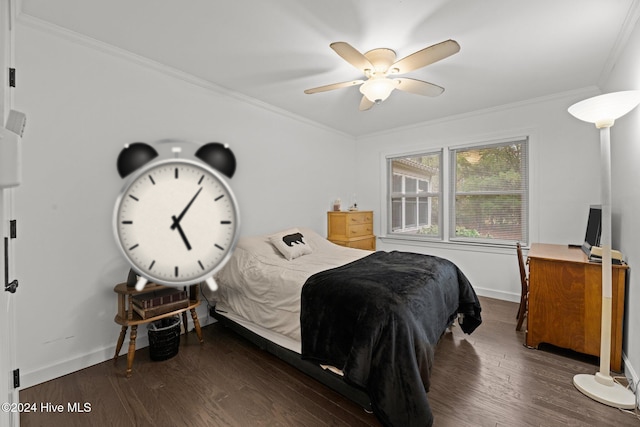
5:06
